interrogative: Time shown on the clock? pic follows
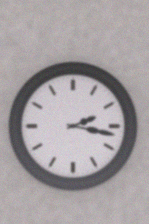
2:17
